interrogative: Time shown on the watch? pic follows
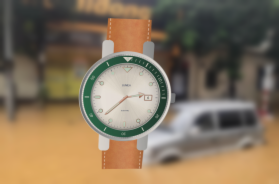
2:38
